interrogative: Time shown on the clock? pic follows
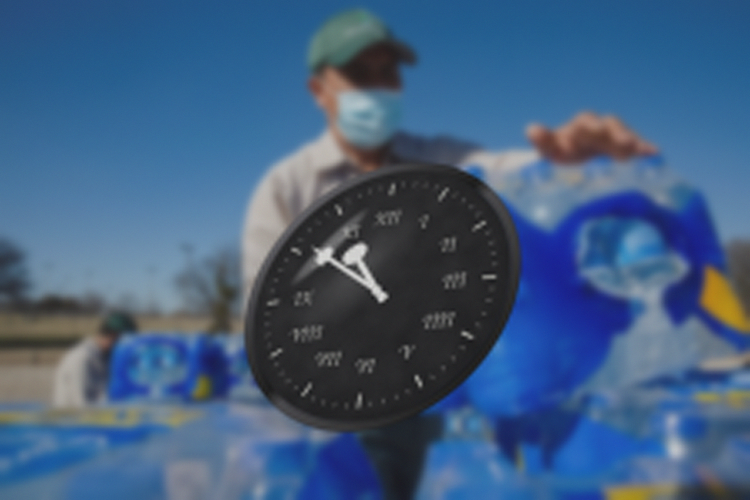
10:51
